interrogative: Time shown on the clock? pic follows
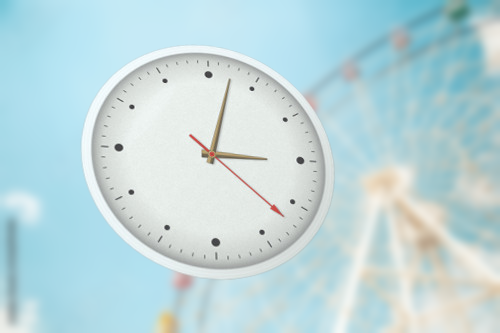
3:02:22
